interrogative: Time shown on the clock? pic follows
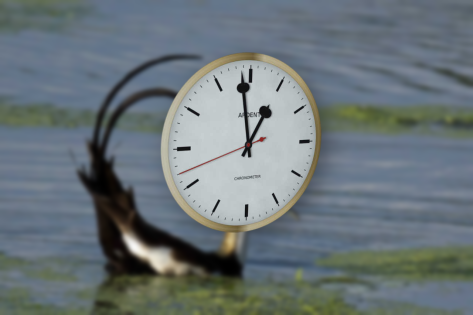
12:58:42
